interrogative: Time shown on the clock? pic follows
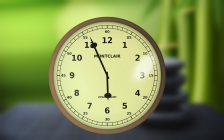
5:56
